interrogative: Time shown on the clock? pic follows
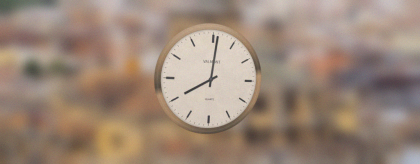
8:01
